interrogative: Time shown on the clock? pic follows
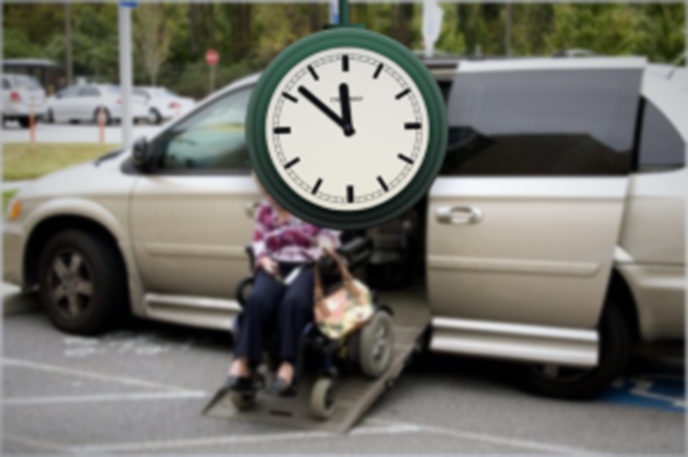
11:52
